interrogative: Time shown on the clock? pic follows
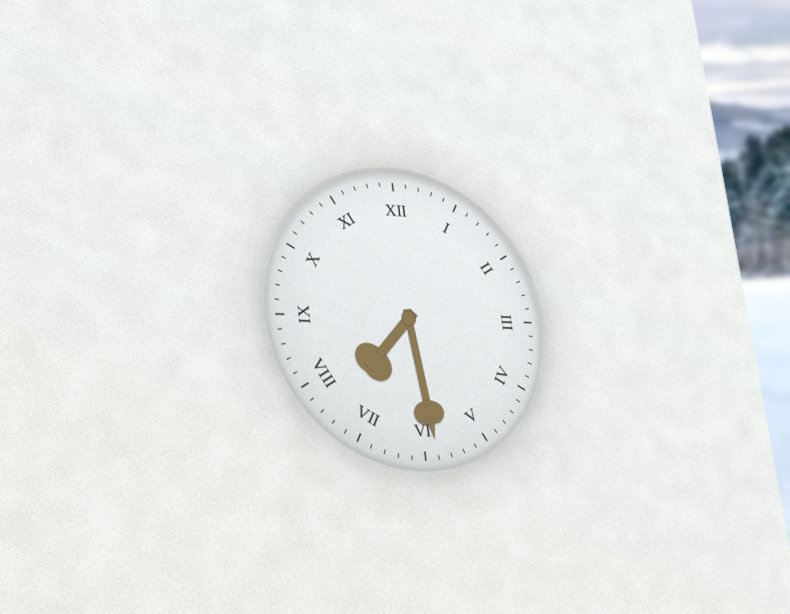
7:29
